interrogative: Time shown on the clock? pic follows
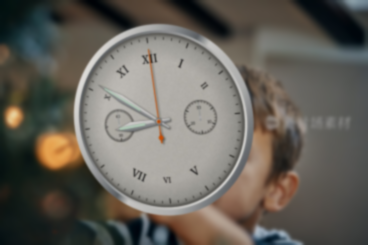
8:51
